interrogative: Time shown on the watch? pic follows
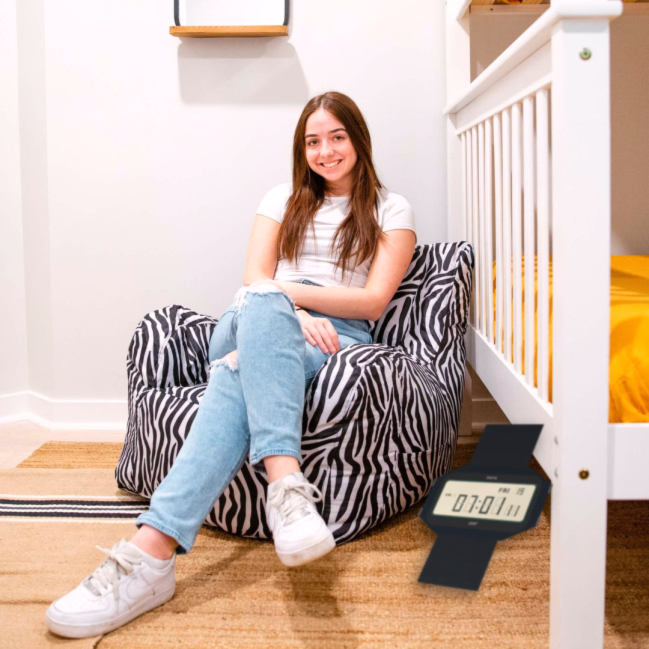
7:01:11
